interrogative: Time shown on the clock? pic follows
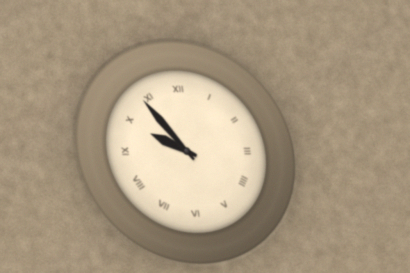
9:54
